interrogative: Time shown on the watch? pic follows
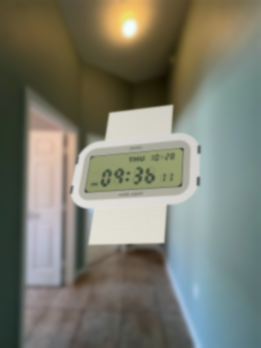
9:36
